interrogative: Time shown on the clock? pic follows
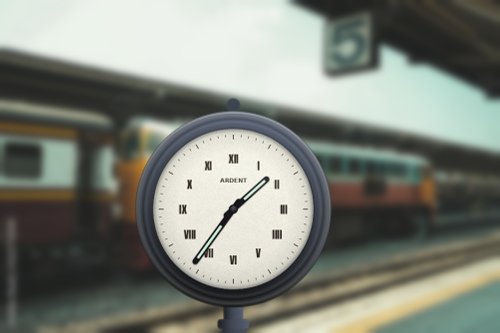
1:36
